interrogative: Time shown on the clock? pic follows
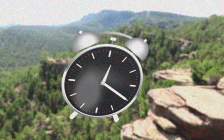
12:20
